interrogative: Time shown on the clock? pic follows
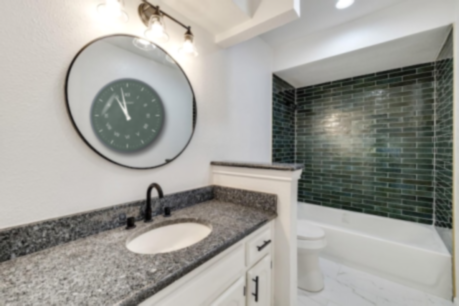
10:58
